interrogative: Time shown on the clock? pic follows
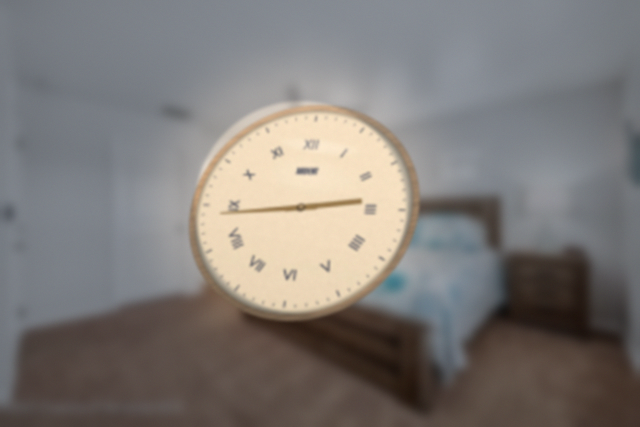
2:44
